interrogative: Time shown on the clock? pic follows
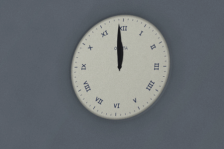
11:59
